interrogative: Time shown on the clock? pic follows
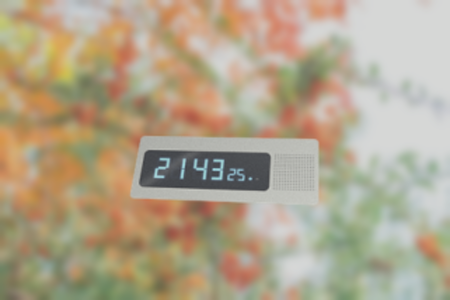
21:43:25
